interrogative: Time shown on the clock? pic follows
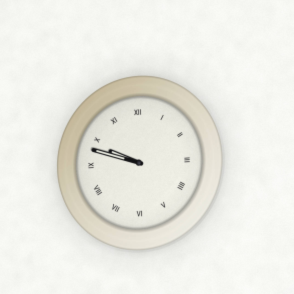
9:48
